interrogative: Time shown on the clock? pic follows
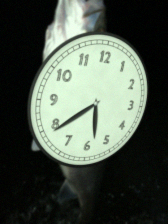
5:39
